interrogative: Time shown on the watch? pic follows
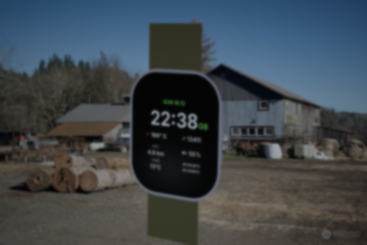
22:38
